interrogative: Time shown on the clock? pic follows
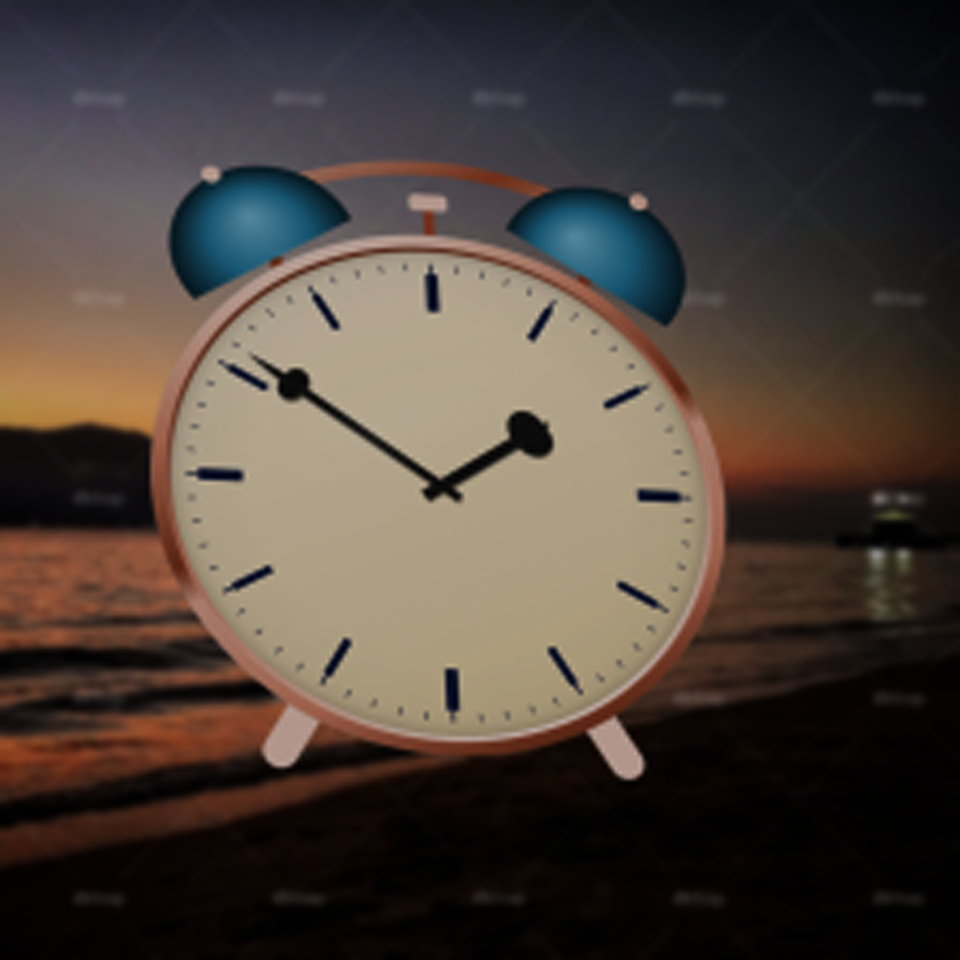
1:51
